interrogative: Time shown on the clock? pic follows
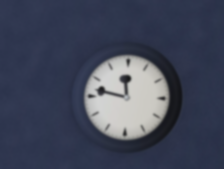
11:47
